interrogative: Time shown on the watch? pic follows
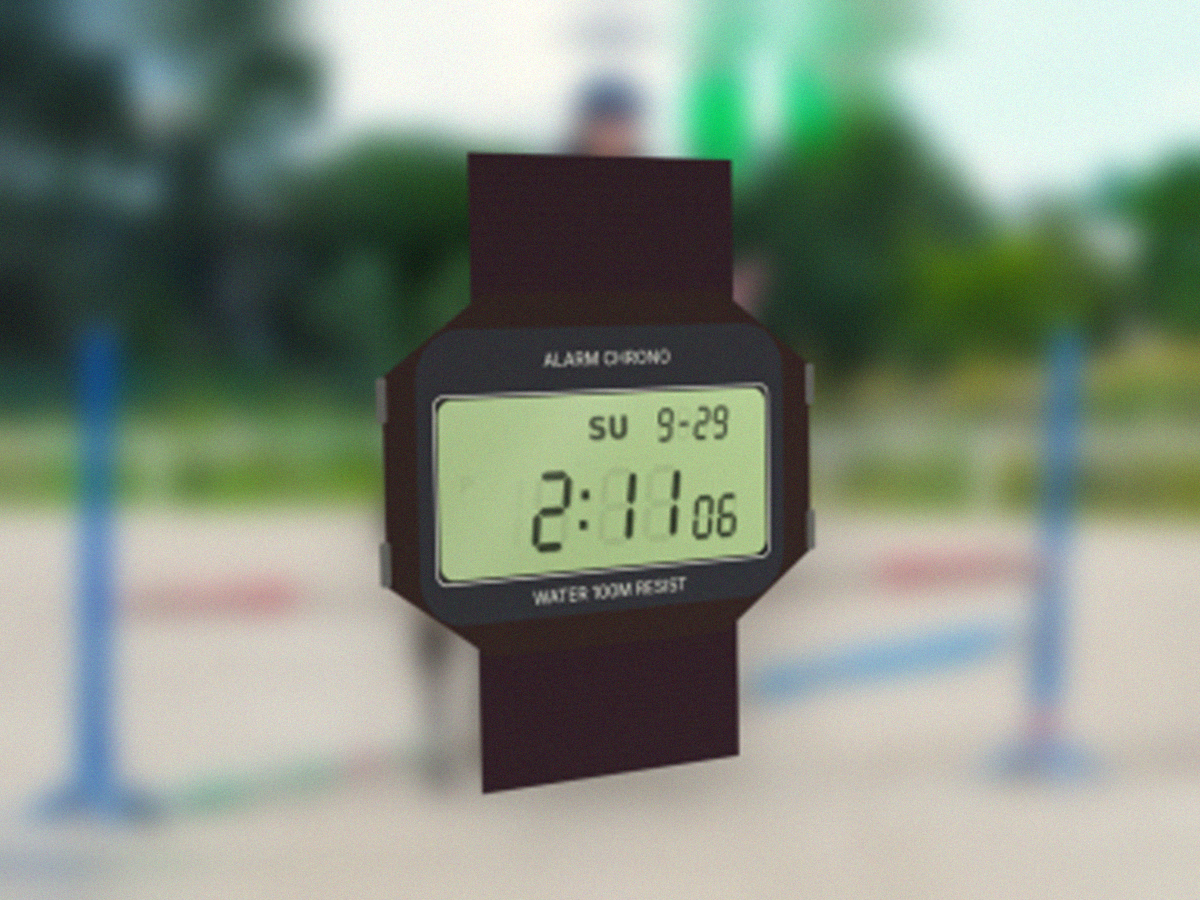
2:11:06
